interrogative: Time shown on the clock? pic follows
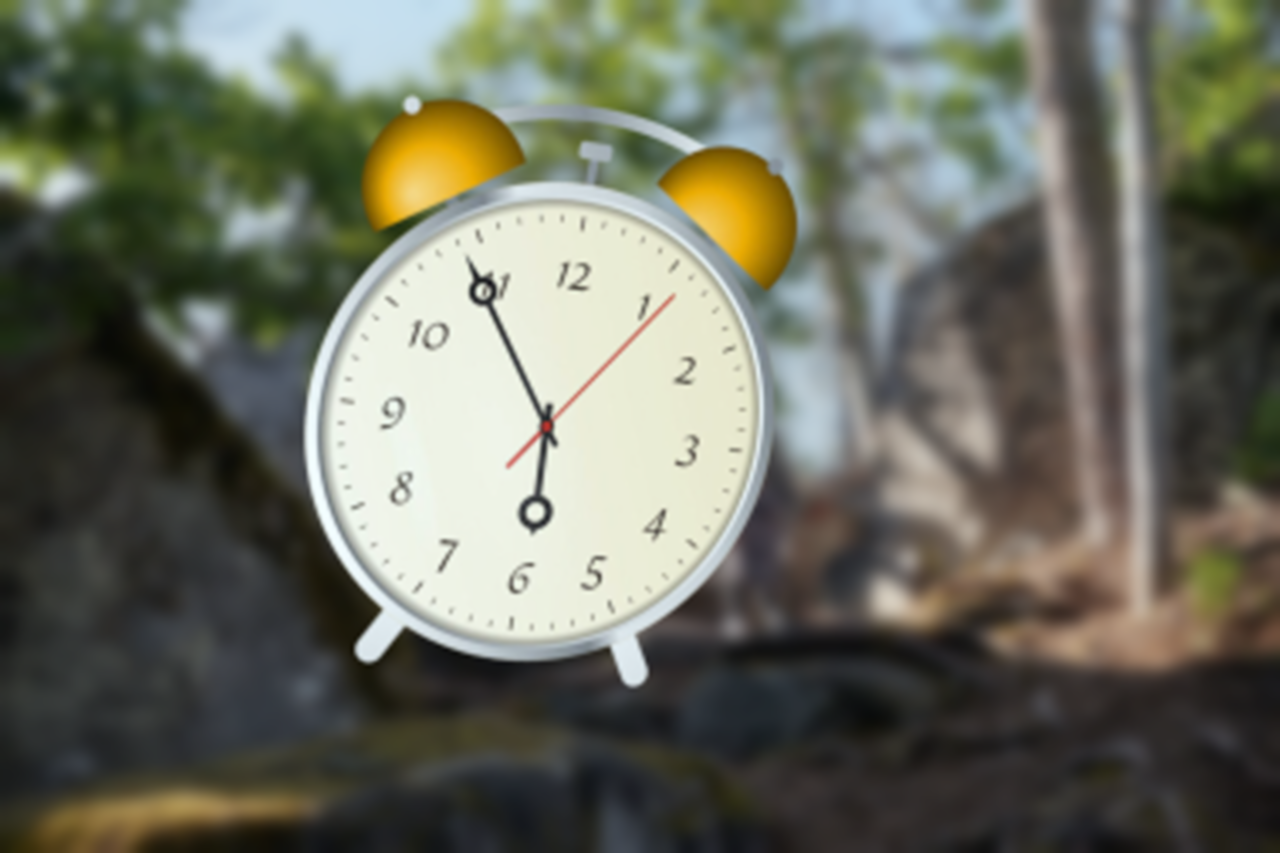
5:54:06
